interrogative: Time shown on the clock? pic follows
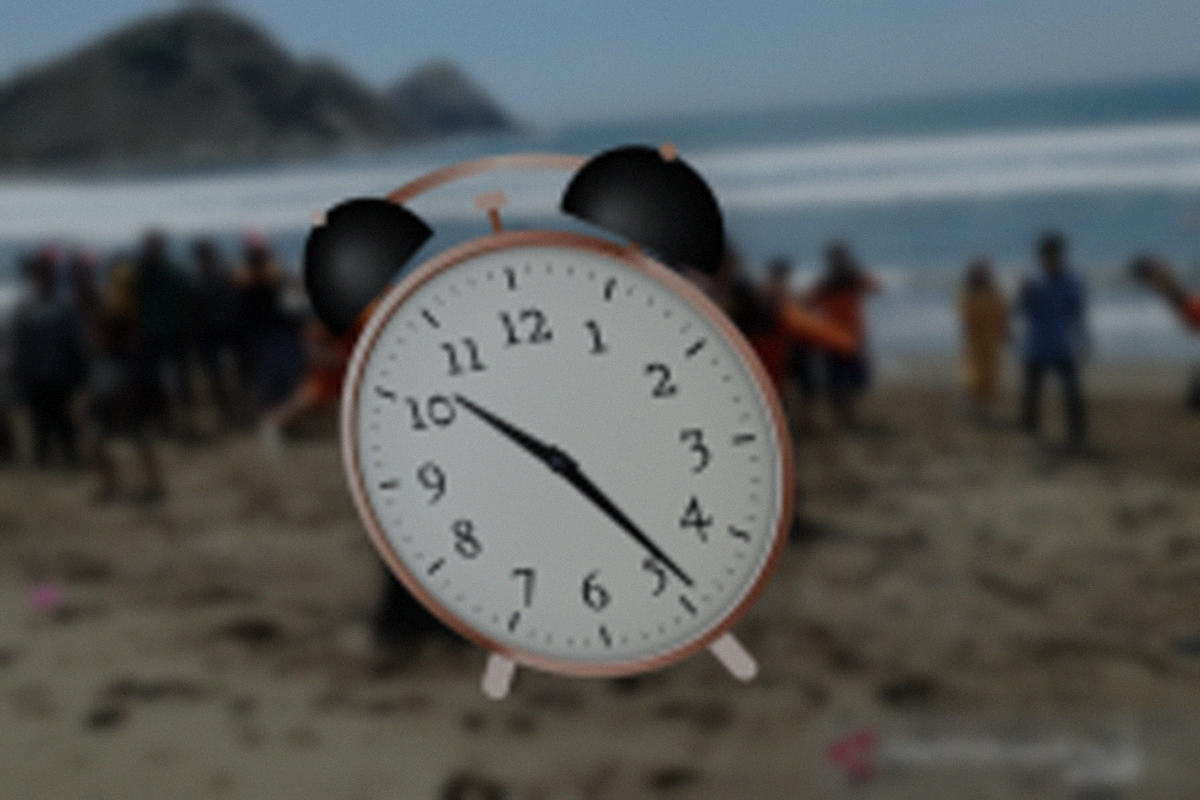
10:24
